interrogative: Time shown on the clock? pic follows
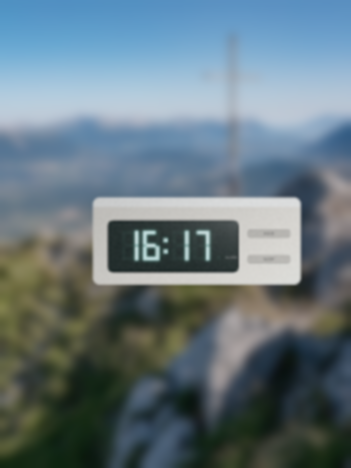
16:17
